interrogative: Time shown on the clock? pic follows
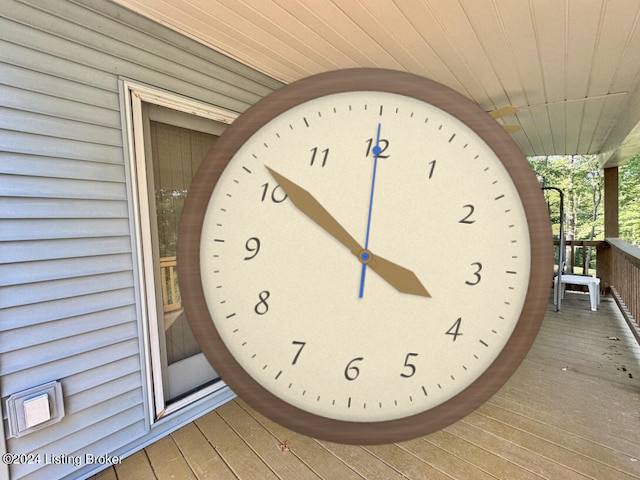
3:51:00
